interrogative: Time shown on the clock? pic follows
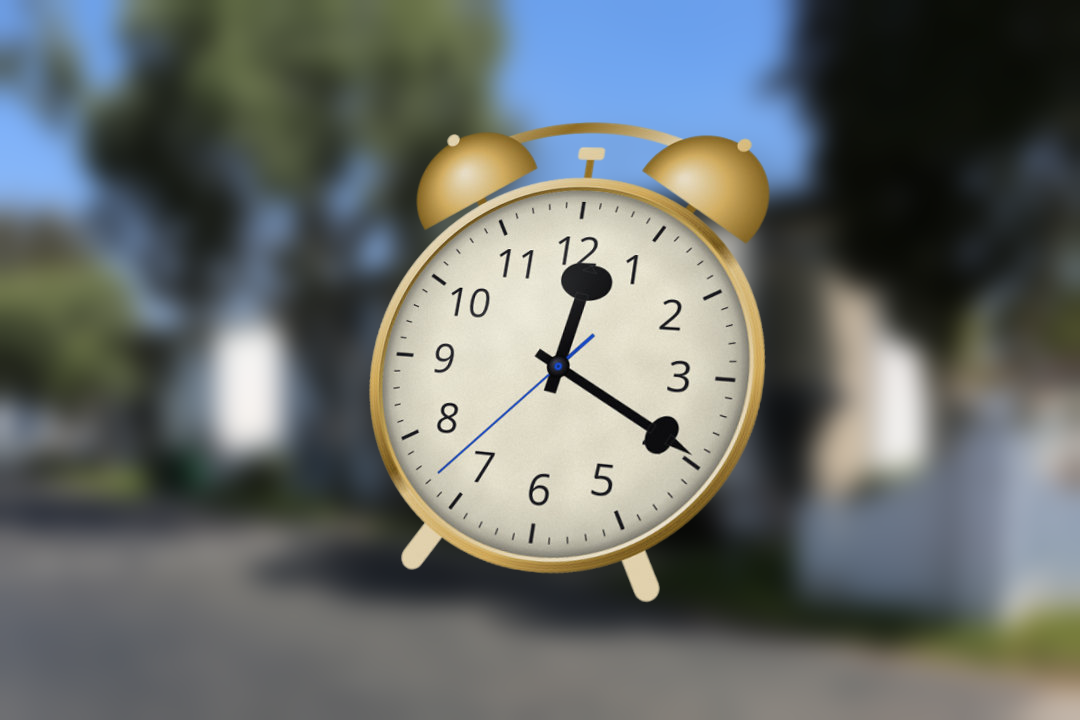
12:19:37
